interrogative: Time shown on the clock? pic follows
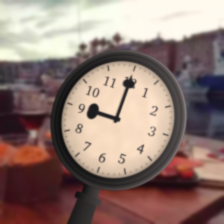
9:00
